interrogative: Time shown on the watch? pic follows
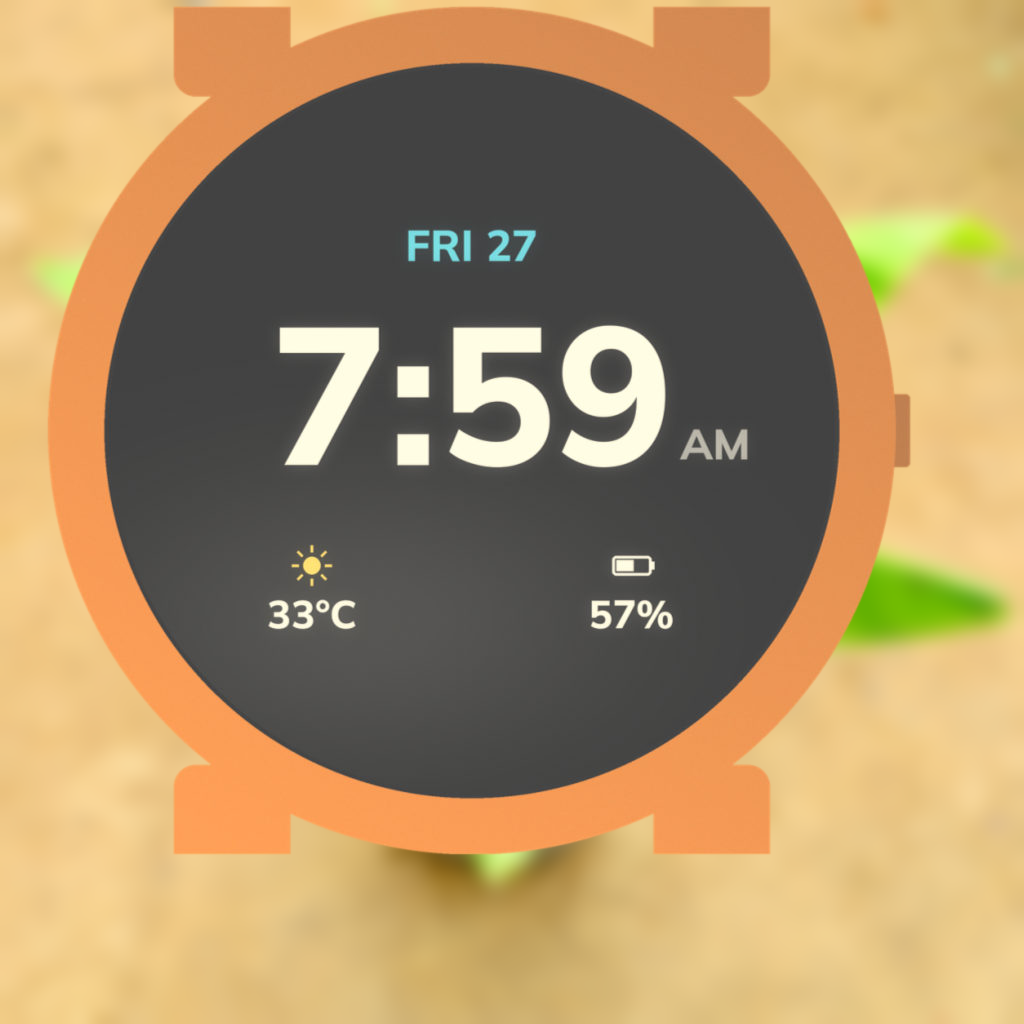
7:59
